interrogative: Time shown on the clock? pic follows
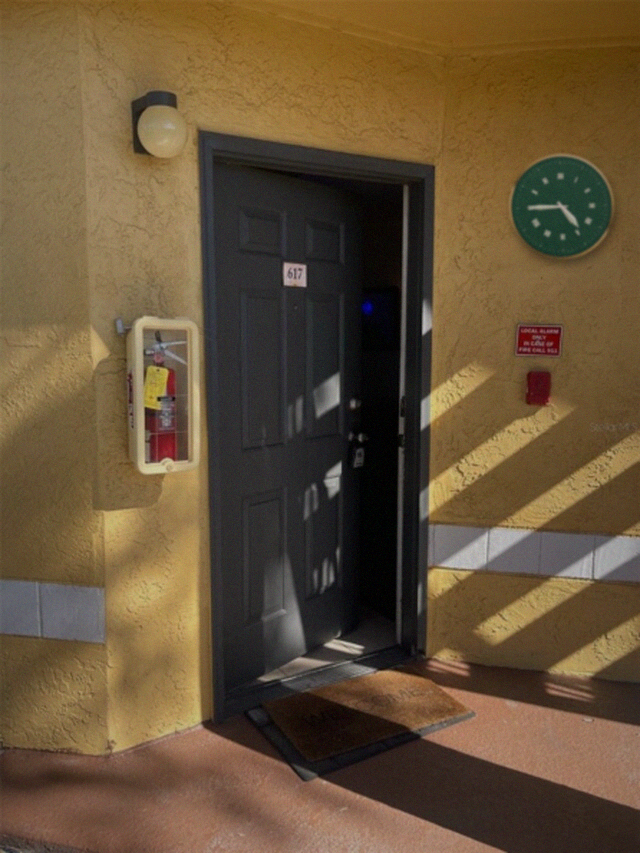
4:45
